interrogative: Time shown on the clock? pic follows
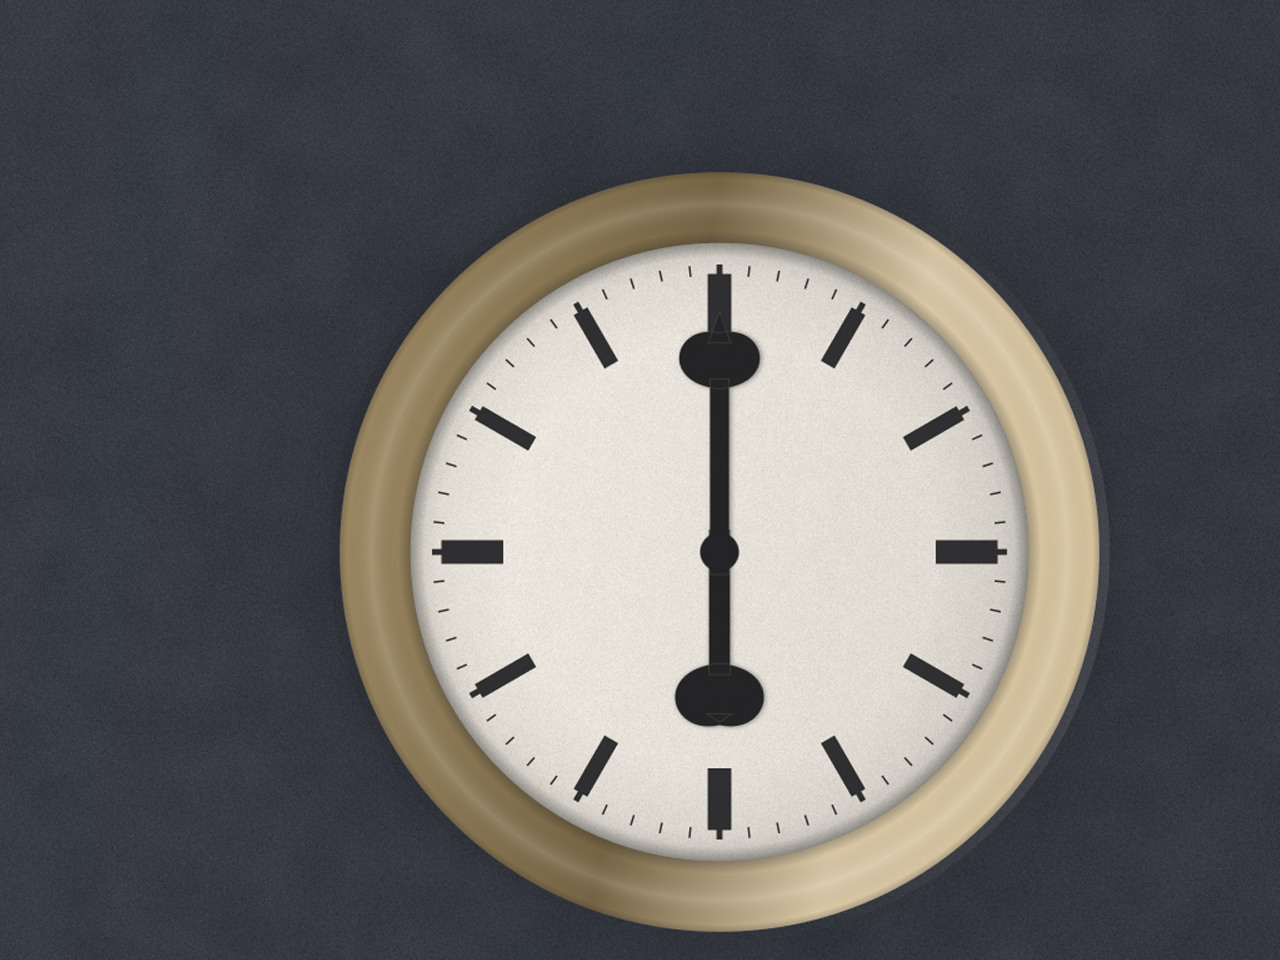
6:00
